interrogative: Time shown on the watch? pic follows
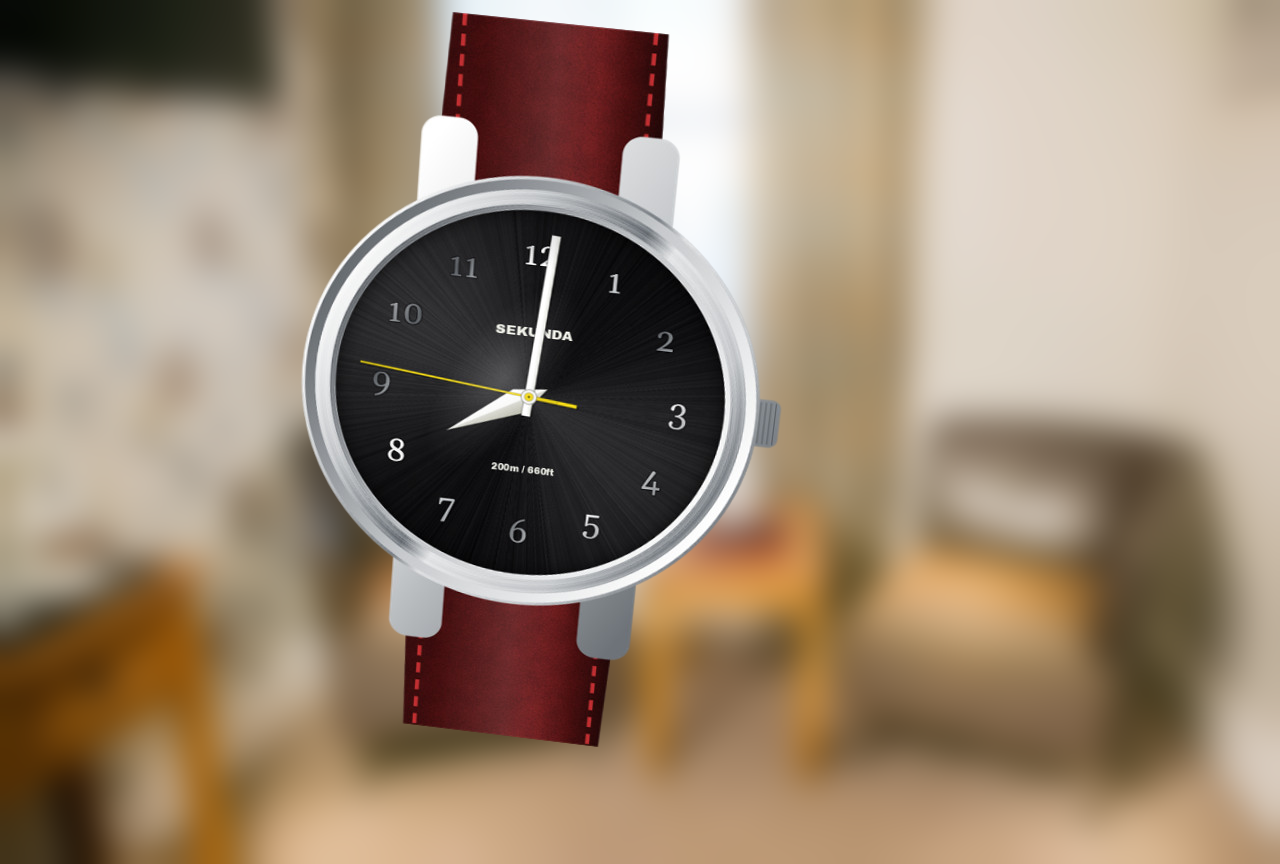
8:00:46
